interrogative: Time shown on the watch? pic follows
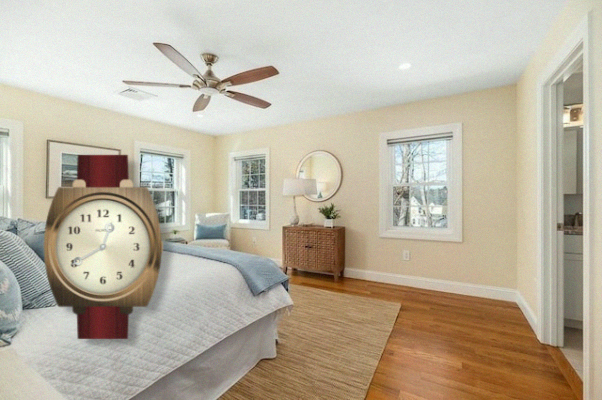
12:40
